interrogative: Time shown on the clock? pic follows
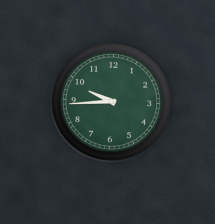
9:44
